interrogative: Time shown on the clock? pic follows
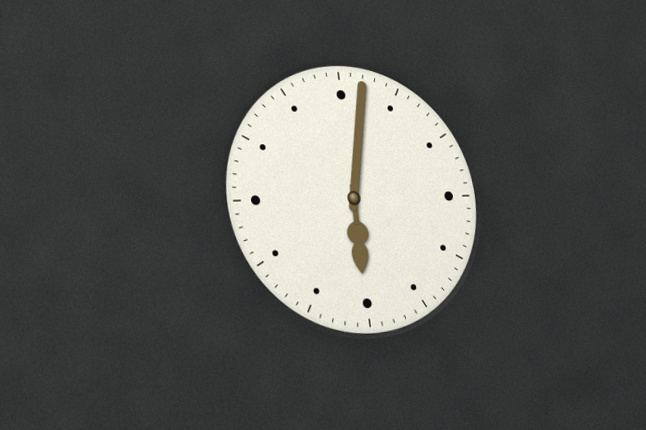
6:02
